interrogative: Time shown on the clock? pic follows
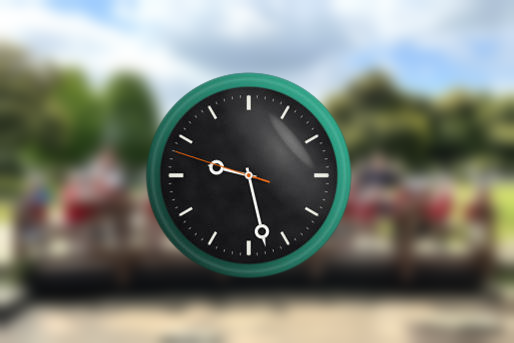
9:27:48
